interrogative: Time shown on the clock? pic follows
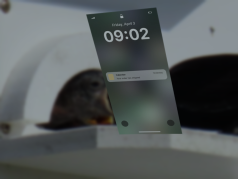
9:02
